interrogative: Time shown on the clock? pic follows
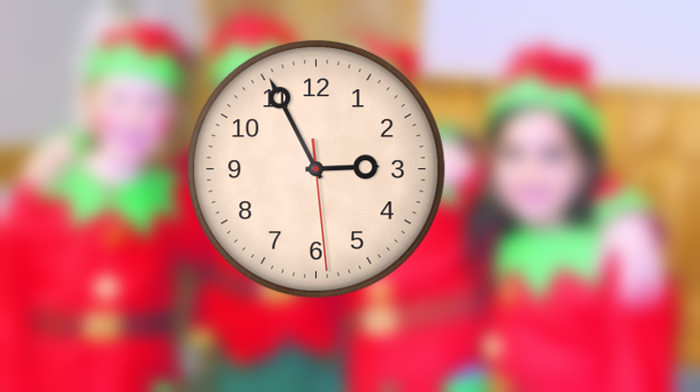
2:55:29
